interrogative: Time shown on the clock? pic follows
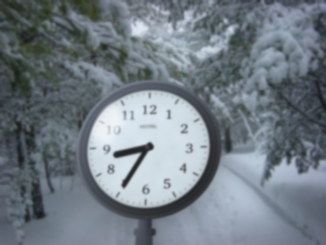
8:35
